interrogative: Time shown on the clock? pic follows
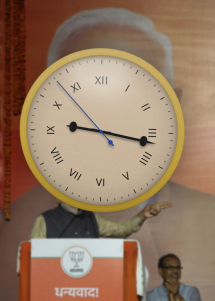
9:16:53
